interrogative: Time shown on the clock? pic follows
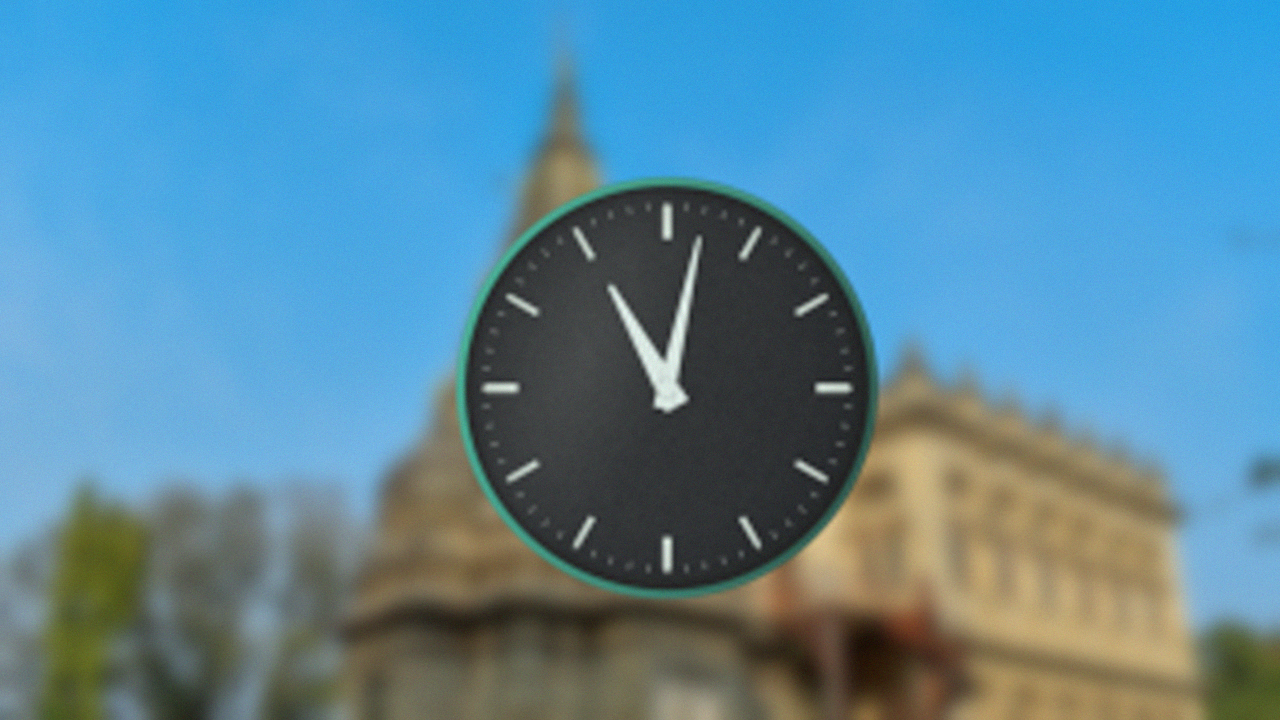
11:02
